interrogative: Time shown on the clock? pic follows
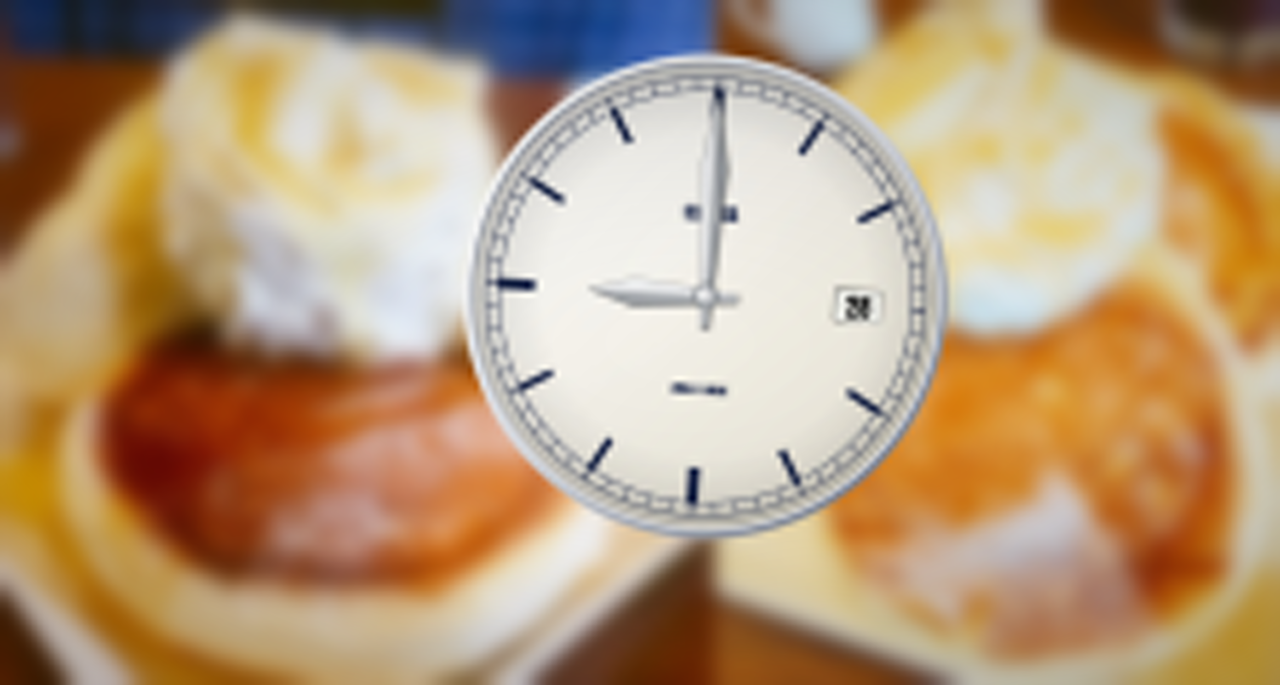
9:00
